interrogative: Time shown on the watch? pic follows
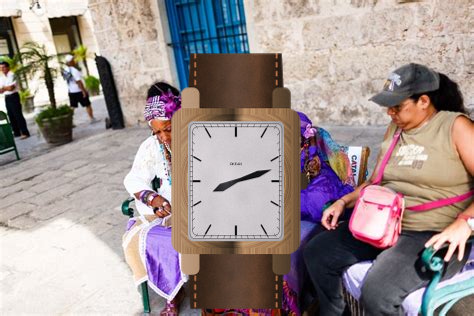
8:12
